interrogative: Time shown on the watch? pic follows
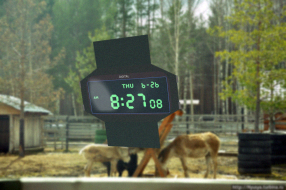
8:27:08
